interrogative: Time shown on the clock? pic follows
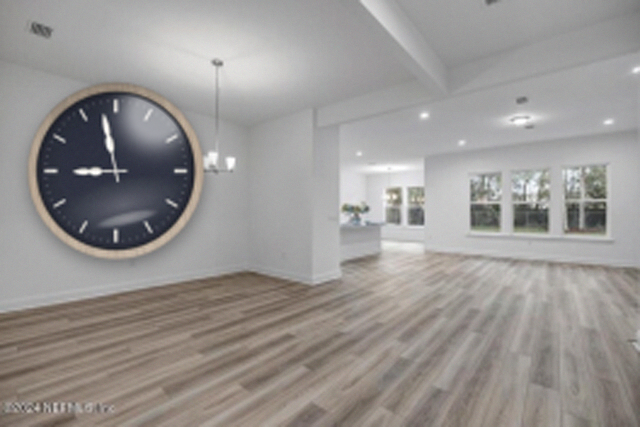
8:58
